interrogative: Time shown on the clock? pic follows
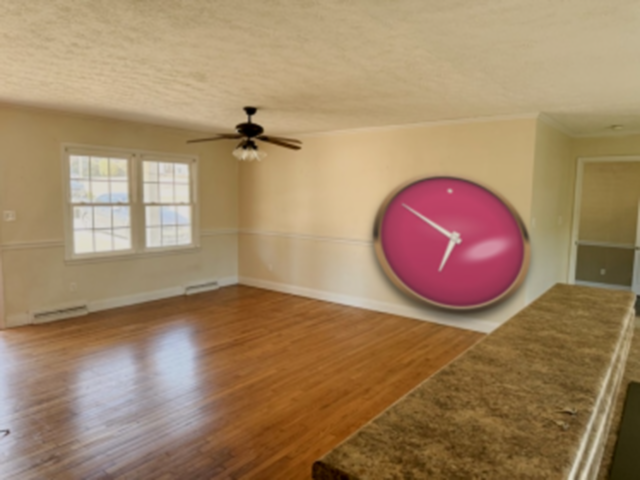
6:51
